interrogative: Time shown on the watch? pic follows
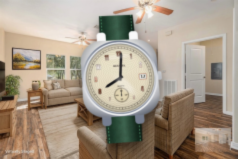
8:01
